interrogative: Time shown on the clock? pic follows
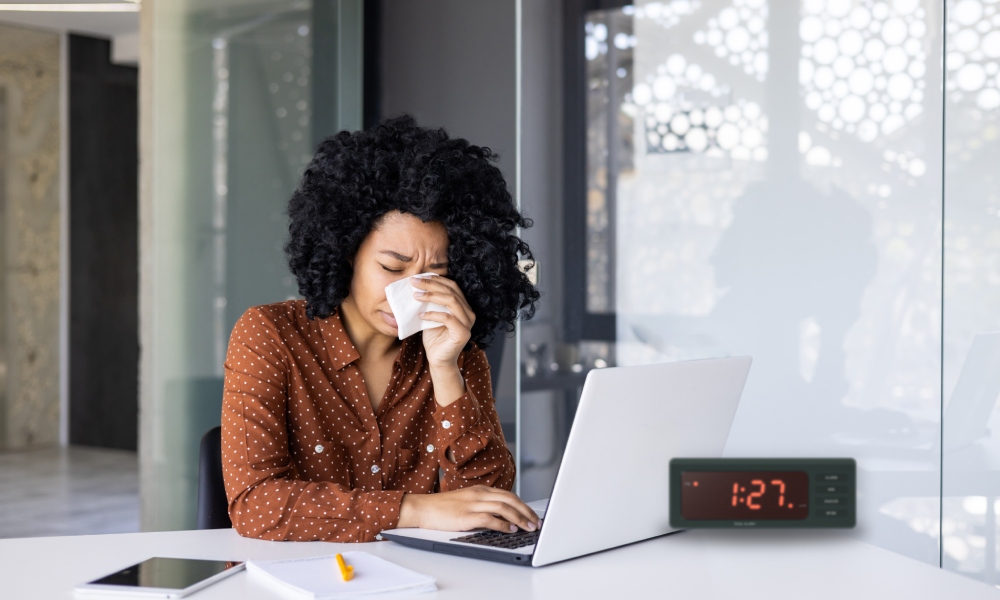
1:27
